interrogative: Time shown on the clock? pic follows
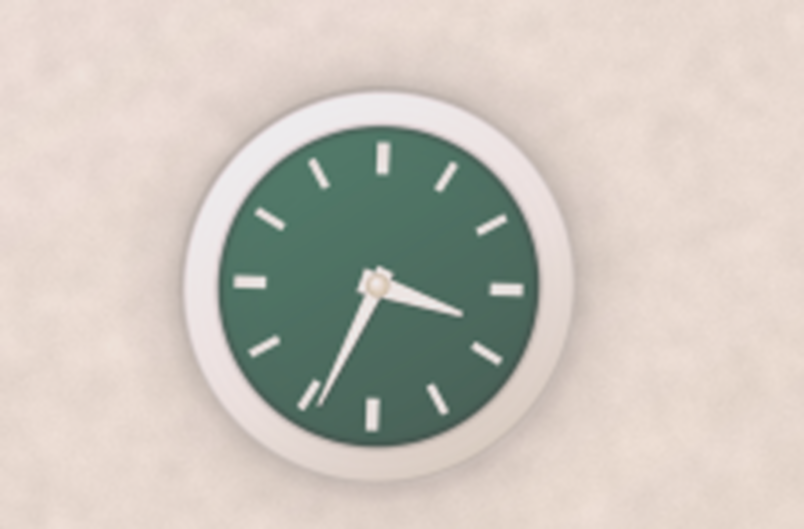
3:34
